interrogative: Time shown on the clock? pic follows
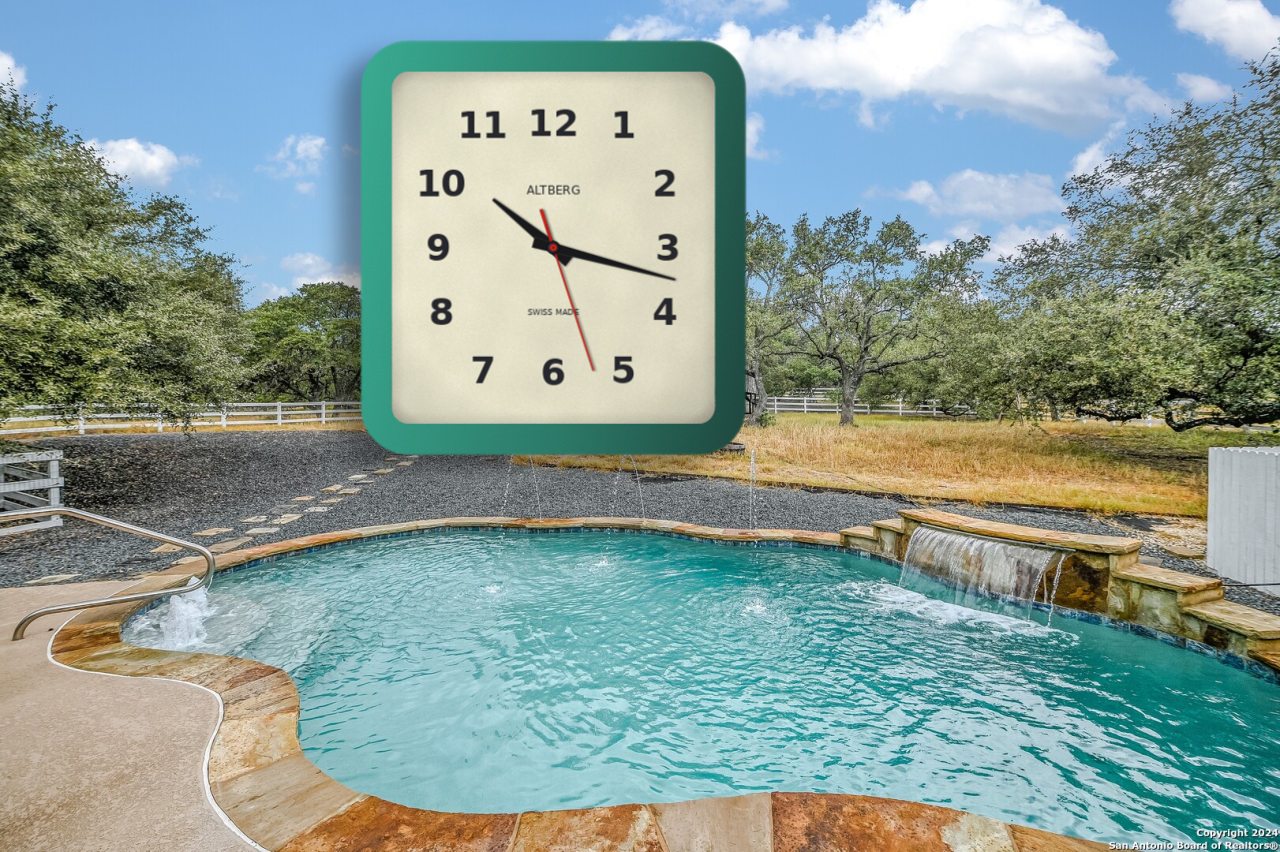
10:17:27
